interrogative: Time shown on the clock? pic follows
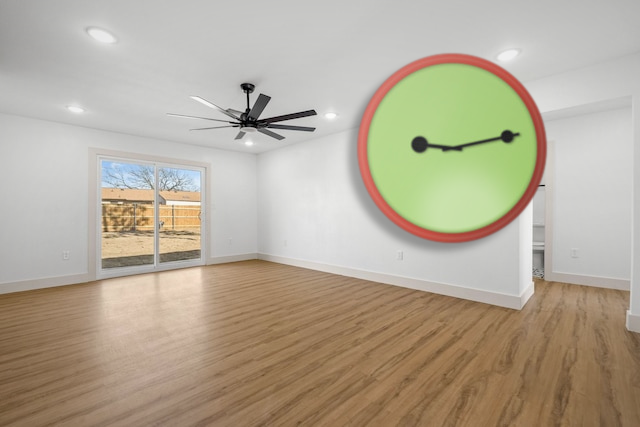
9:13
